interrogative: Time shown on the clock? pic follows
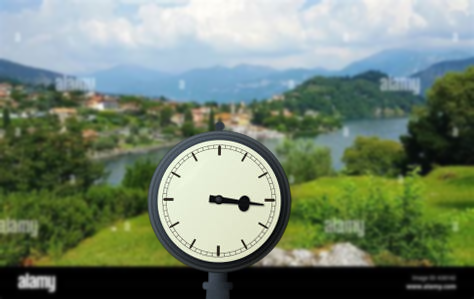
3:16
